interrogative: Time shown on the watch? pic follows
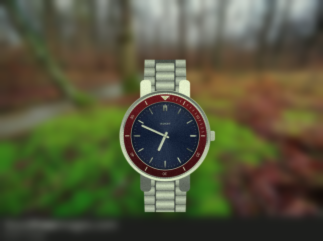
6:49
